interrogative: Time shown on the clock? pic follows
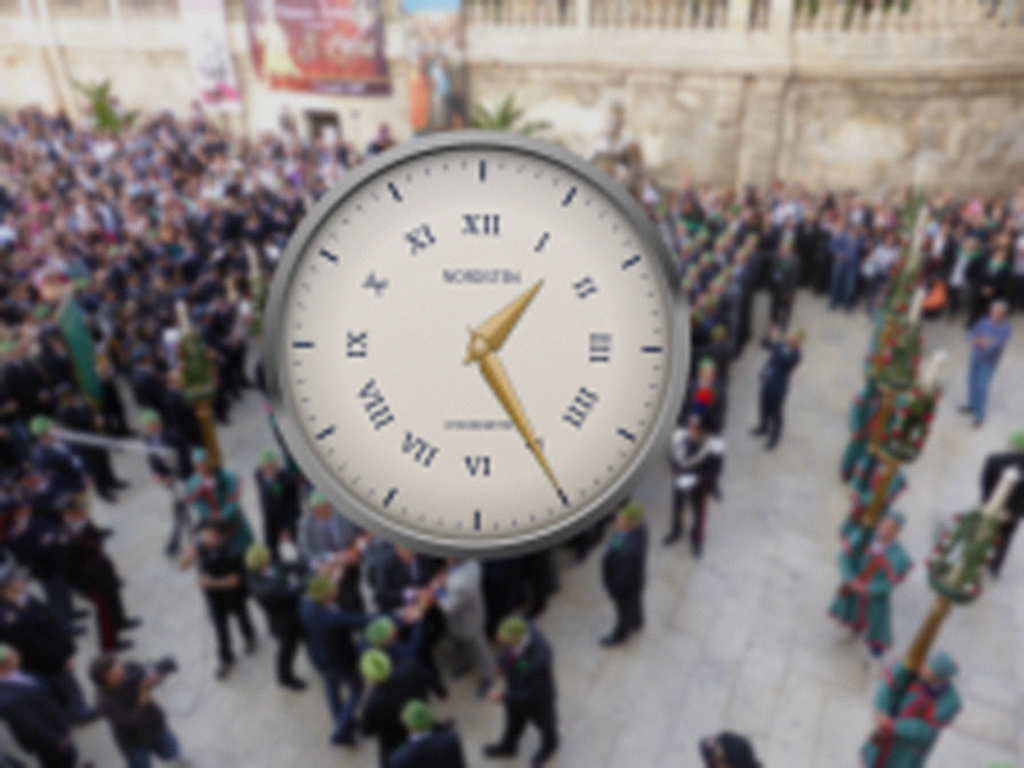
1:25
